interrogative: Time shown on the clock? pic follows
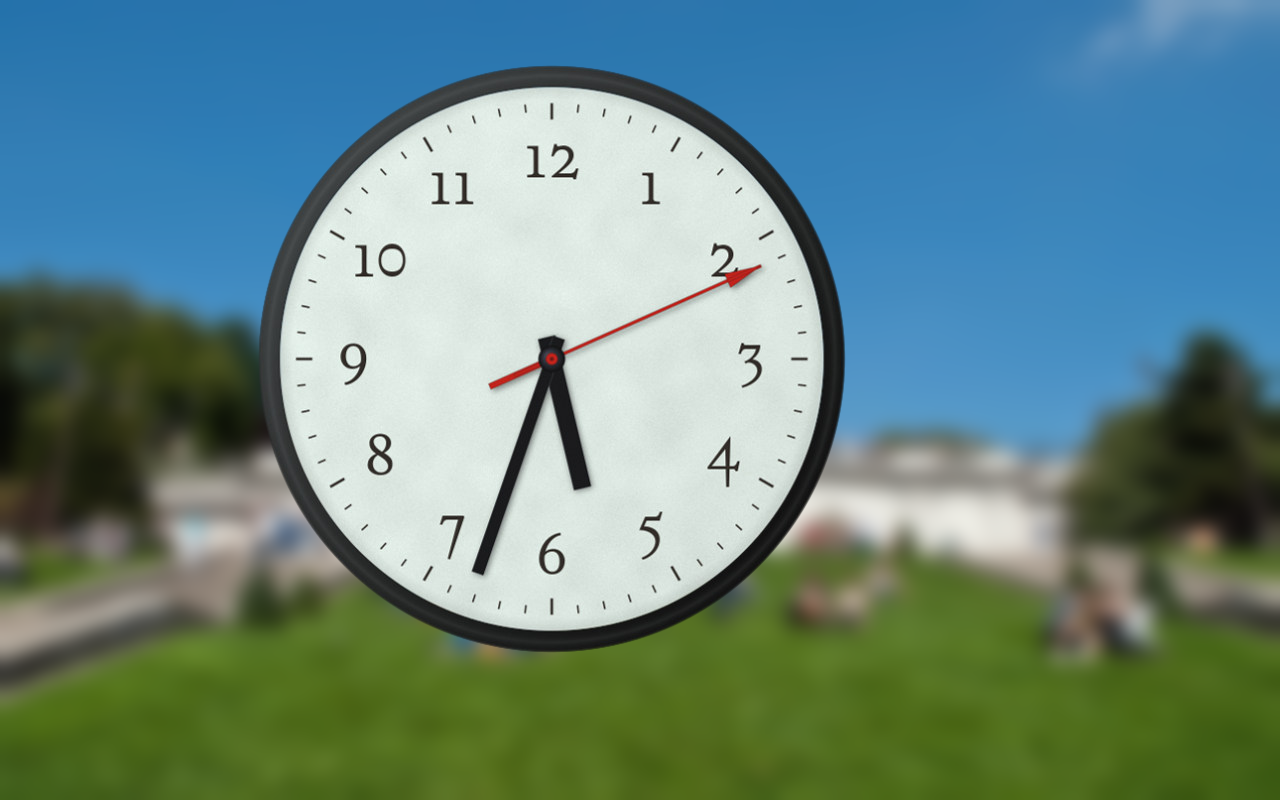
5:33:11
